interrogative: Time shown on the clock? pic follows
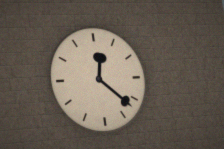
12:22
